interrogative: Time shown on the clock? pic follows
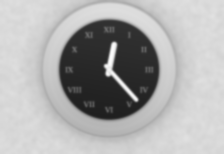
12:23
